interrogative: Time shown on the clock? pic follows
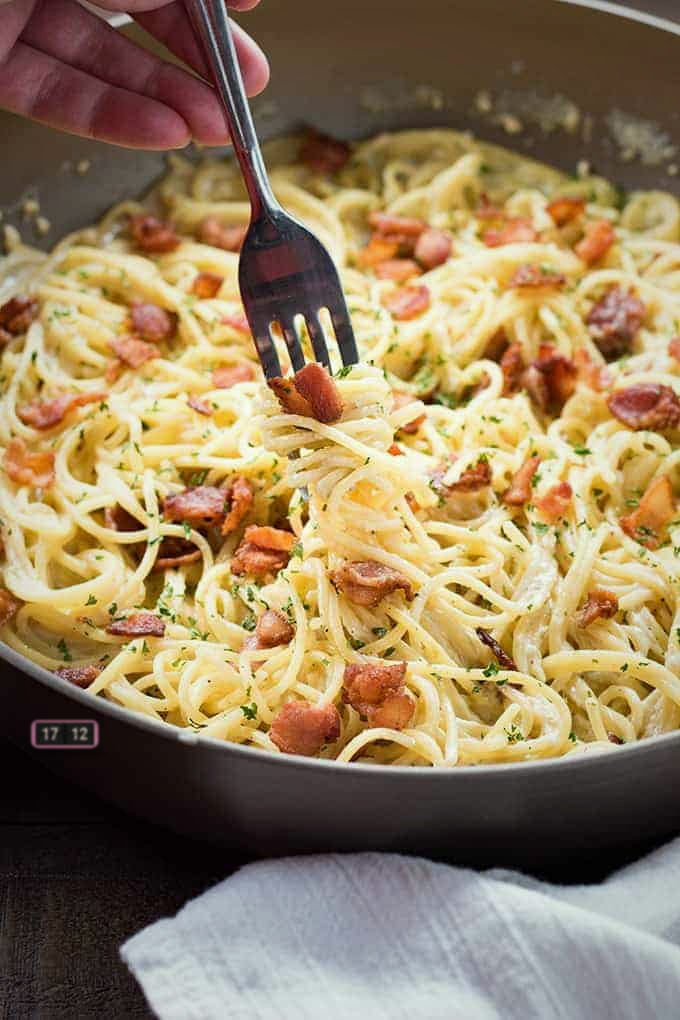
17:12
